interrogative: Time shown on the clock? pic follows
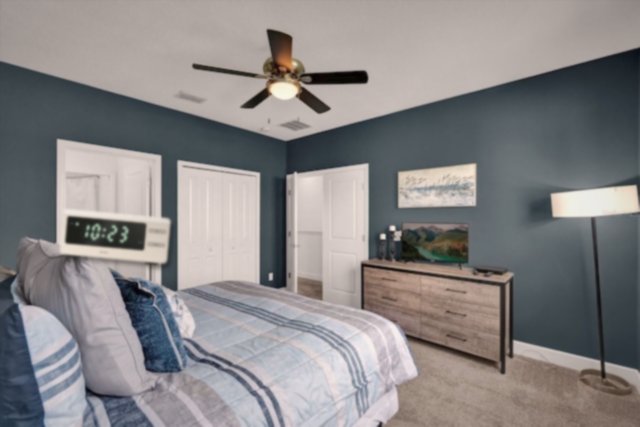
10:23
